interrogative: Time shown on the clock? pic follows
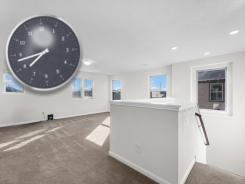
7:43
